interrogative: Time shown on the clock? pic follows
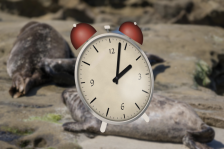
2:03
